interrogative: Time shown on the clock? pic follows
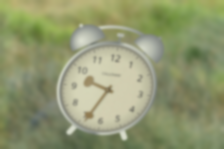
9:34
